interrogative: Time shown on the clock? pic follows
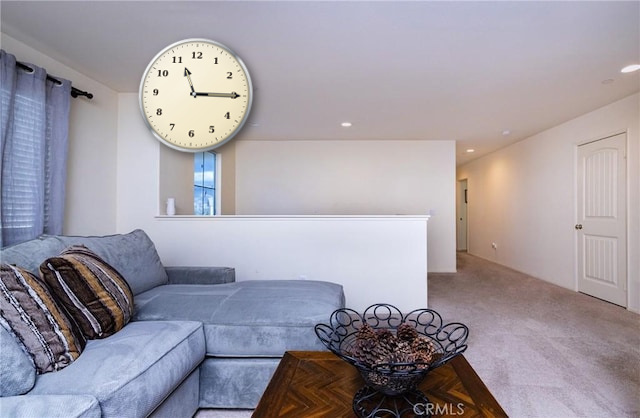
11:15
